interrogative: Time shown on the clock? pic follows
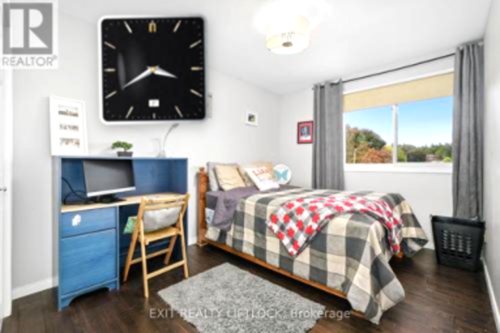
3:40
